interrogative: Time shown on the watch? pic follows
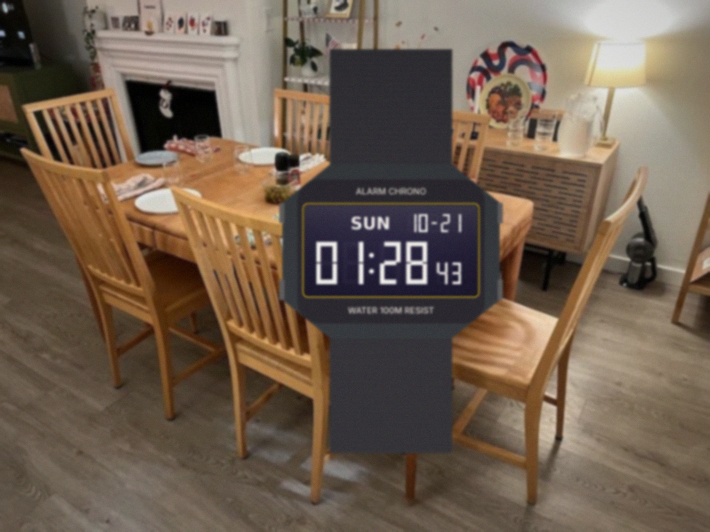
1:28:43
